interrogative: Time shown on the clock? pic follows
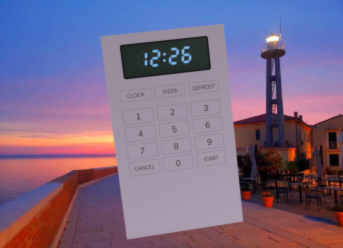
12:26
